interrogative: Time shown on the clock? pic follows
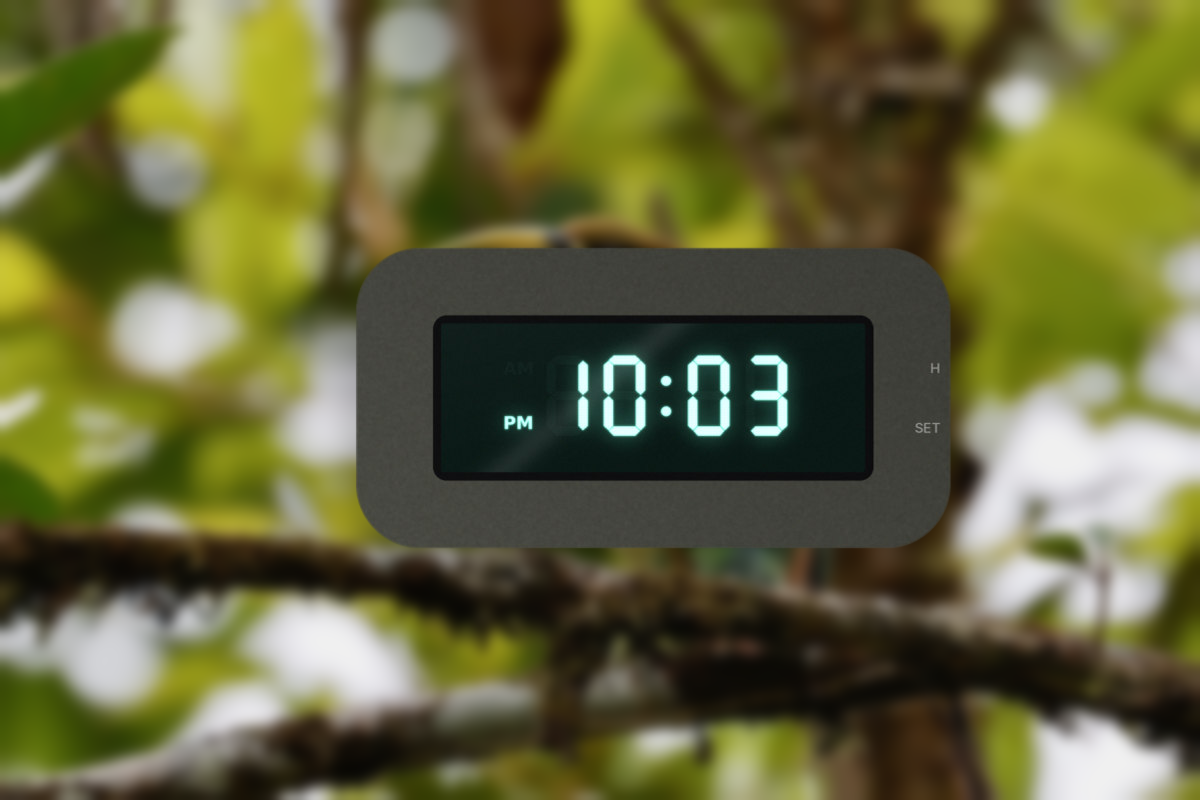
10:03
